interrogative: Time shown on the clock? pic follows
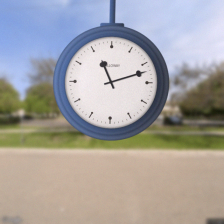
11:12
